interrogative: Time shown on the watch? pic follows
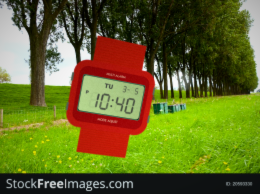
10:40
